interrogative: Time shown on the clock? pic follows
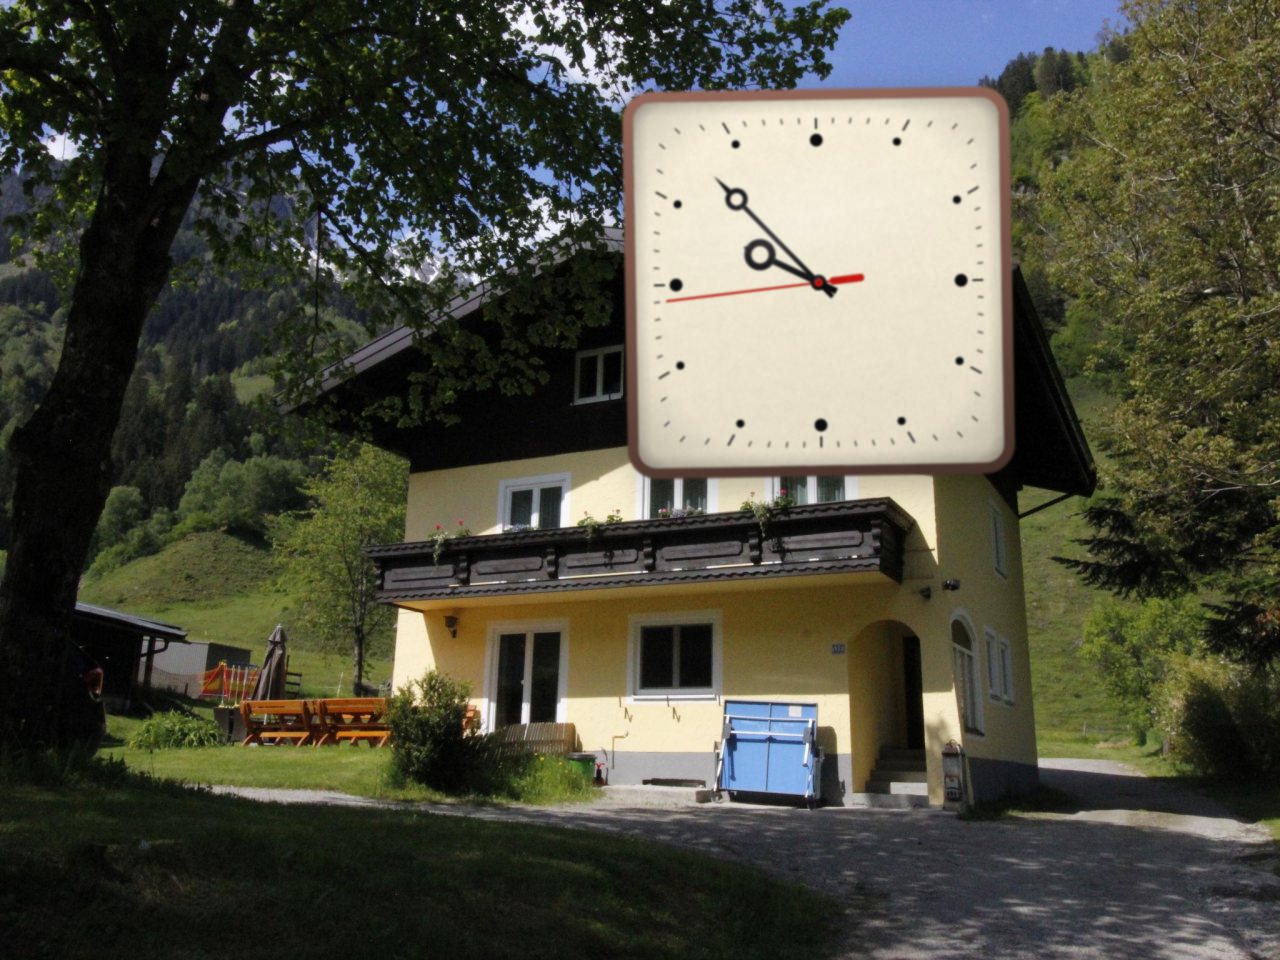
9:52:44
